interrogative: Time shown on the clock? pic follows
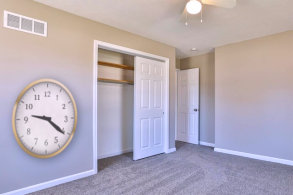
9:21
